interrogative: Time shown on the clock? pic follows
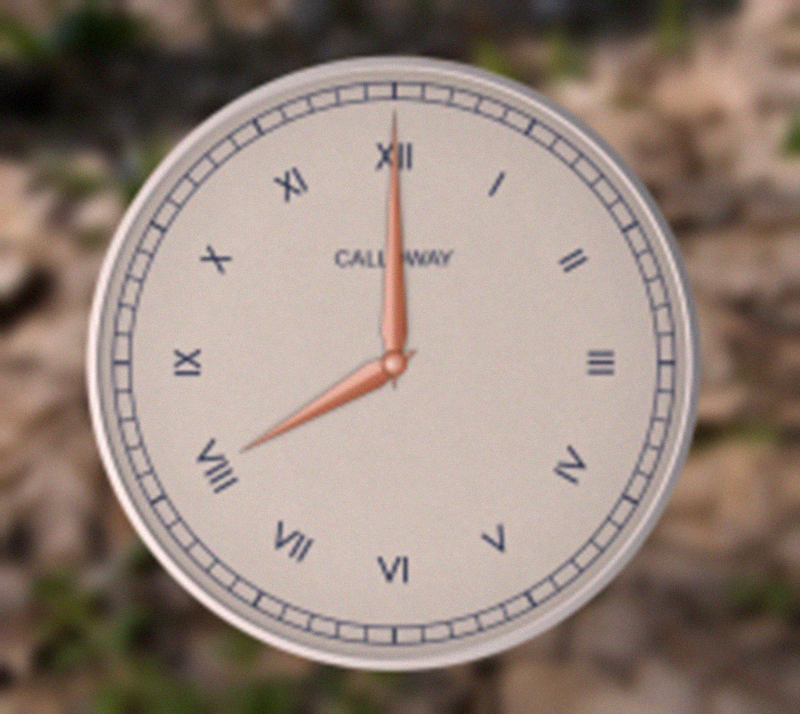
8:00
